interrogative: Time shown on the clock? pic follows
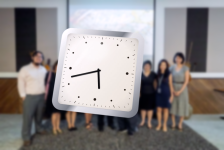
5:42
